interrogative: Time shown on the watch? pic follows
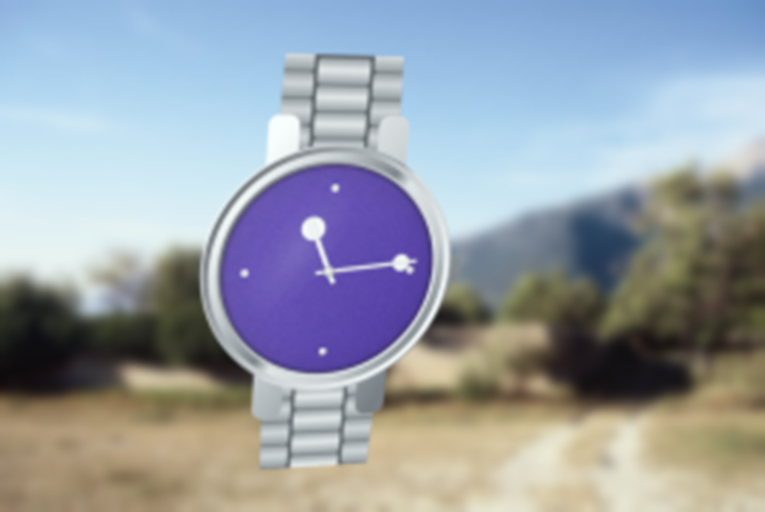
11:14
